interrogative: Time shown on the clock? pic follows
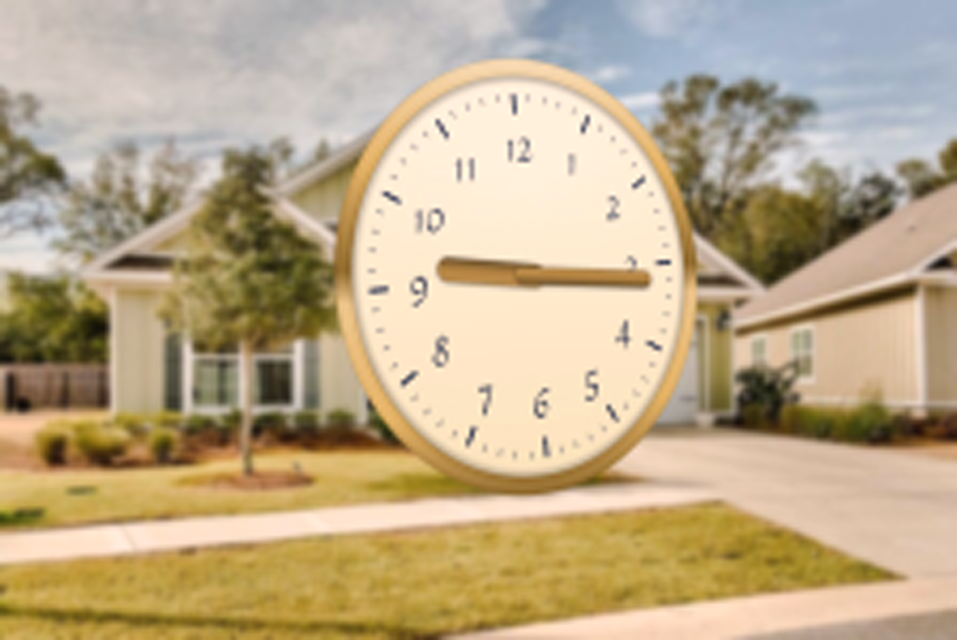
9:16
